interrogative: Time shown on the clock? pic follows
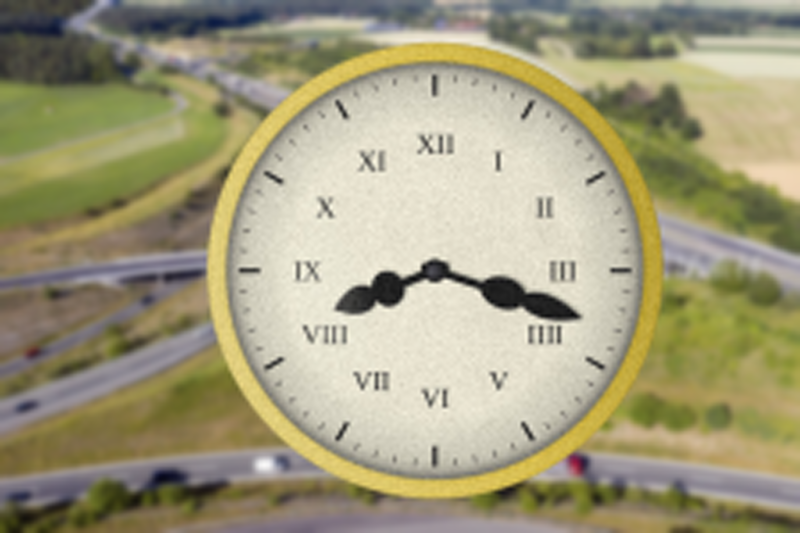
8:18
